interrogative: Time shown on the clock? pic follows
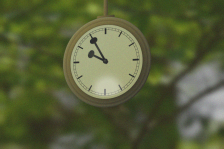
9:55
